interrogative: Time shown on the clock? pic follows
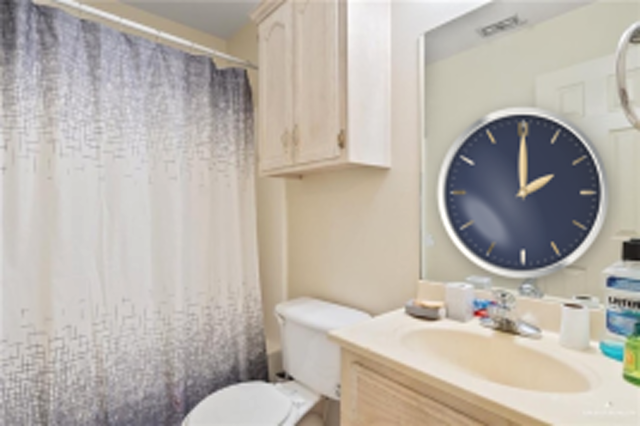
2:00
